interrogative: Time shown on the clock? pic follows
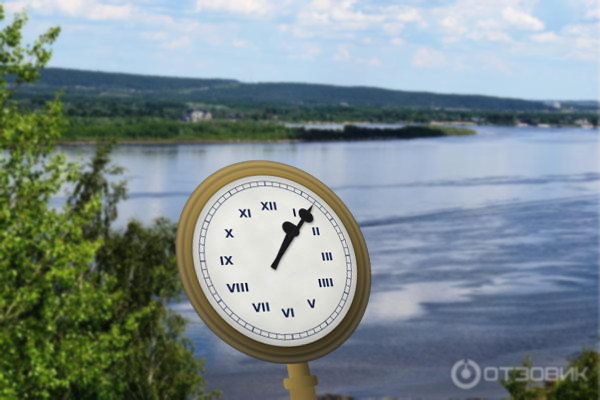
1:07
